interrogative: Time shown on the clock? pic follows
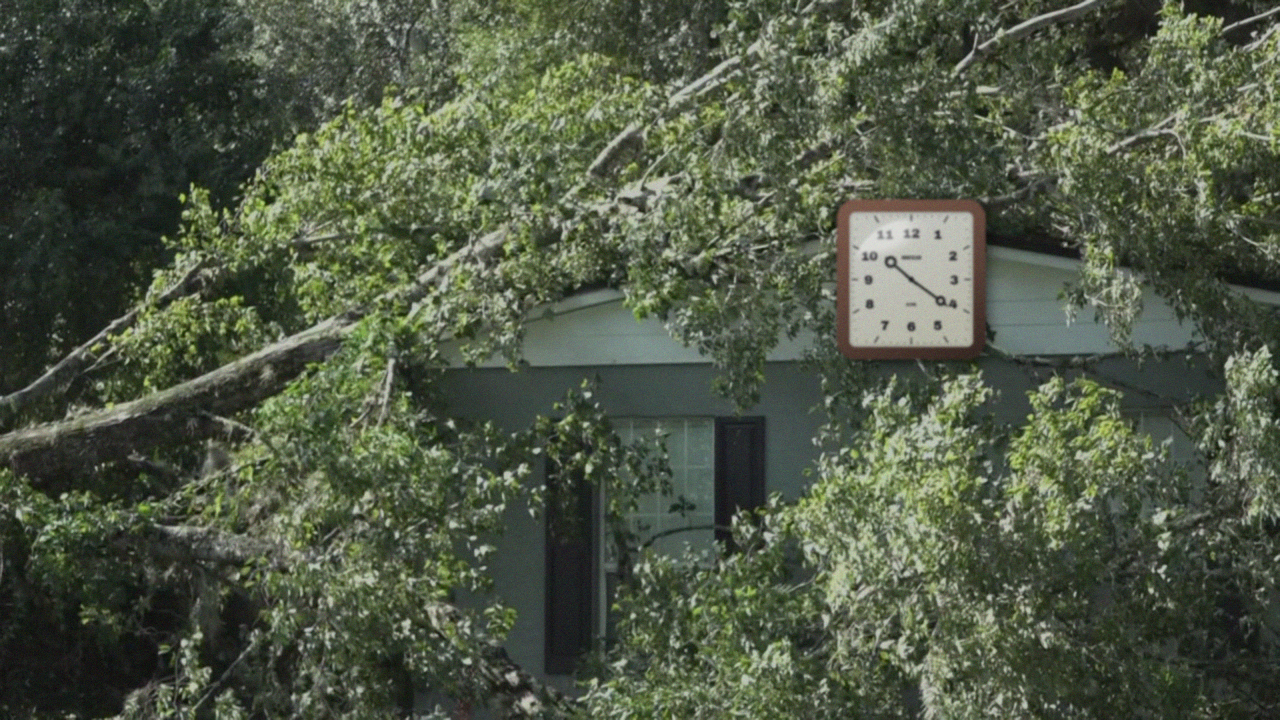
10:21
